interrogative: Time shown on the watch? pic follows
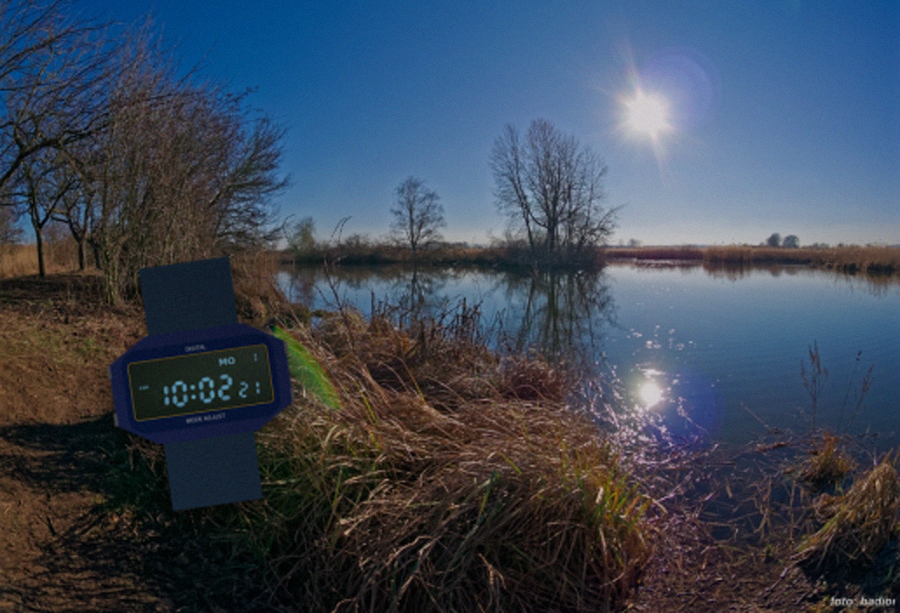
10:02:21
